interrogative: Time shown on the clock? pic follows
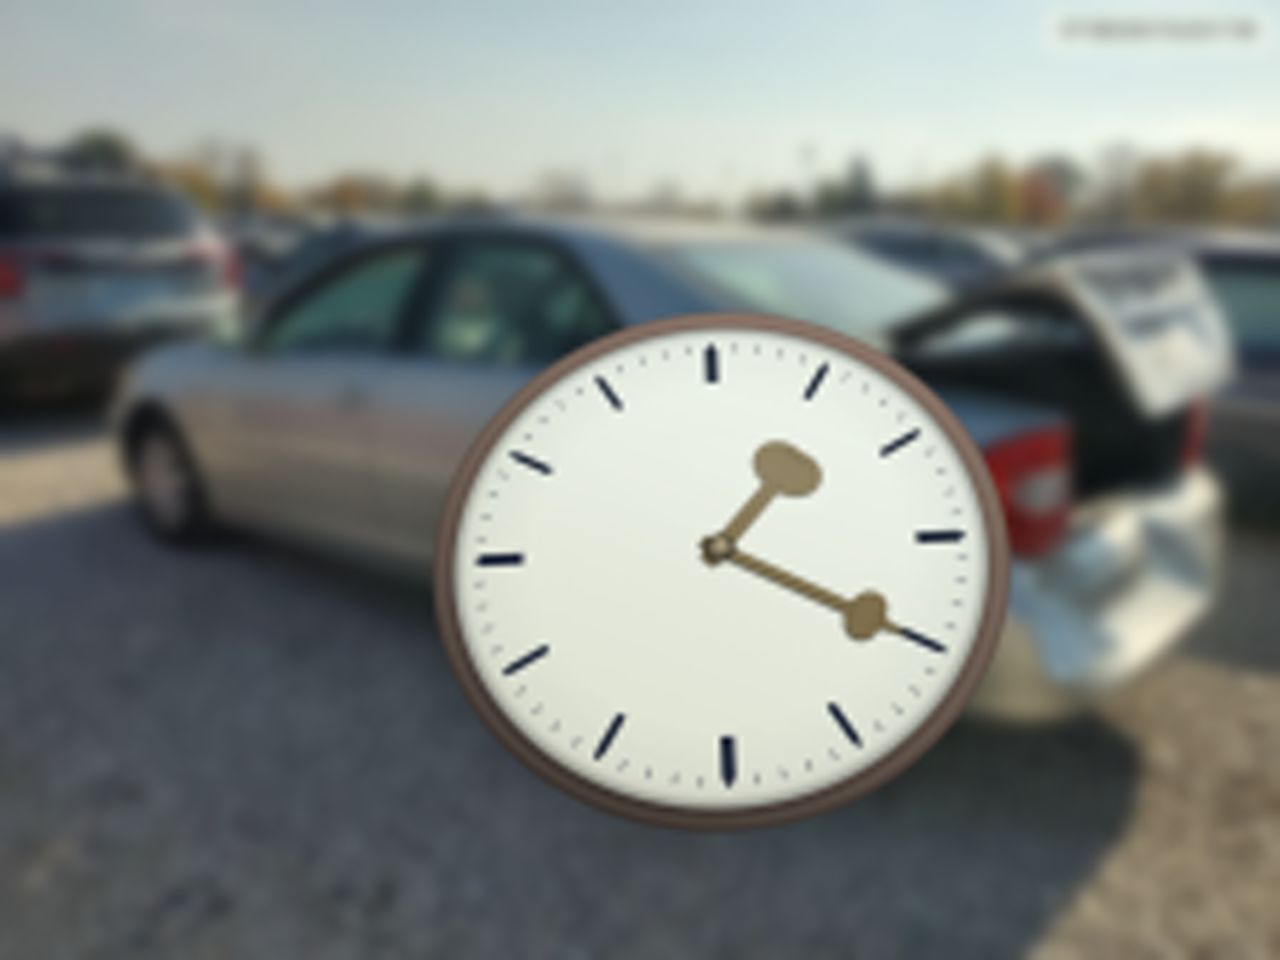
1:20
